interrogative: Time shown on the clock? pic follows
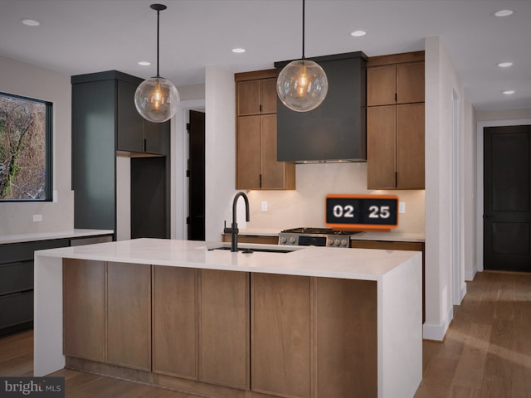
2:25
